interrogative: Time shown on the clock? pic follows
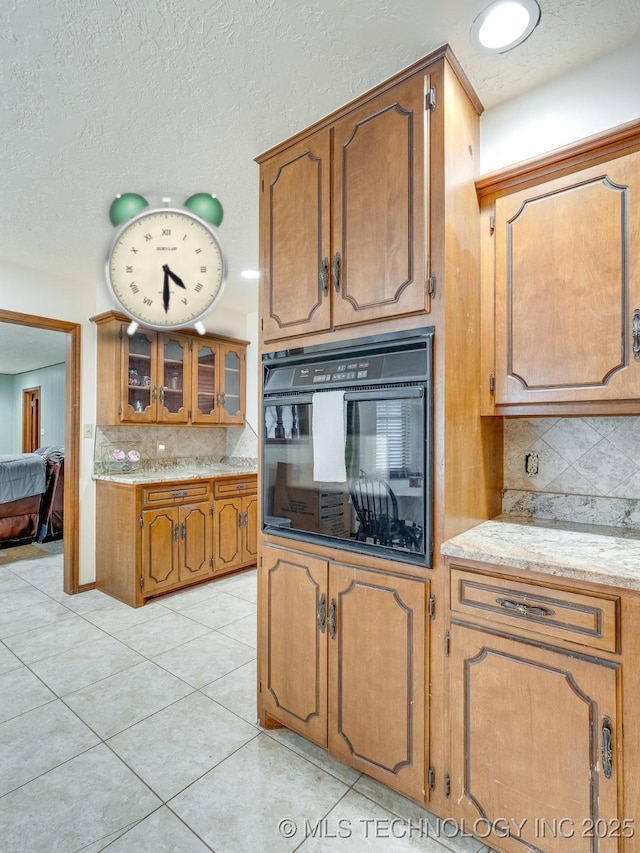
4:30
